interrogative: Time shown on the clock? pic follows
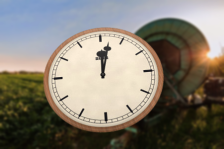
12:02
